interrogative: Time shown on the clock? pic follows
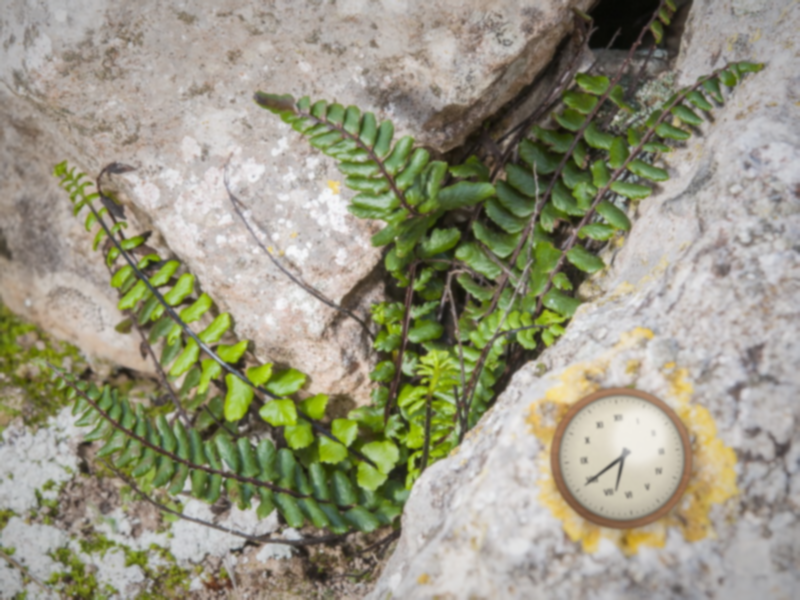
6:40
